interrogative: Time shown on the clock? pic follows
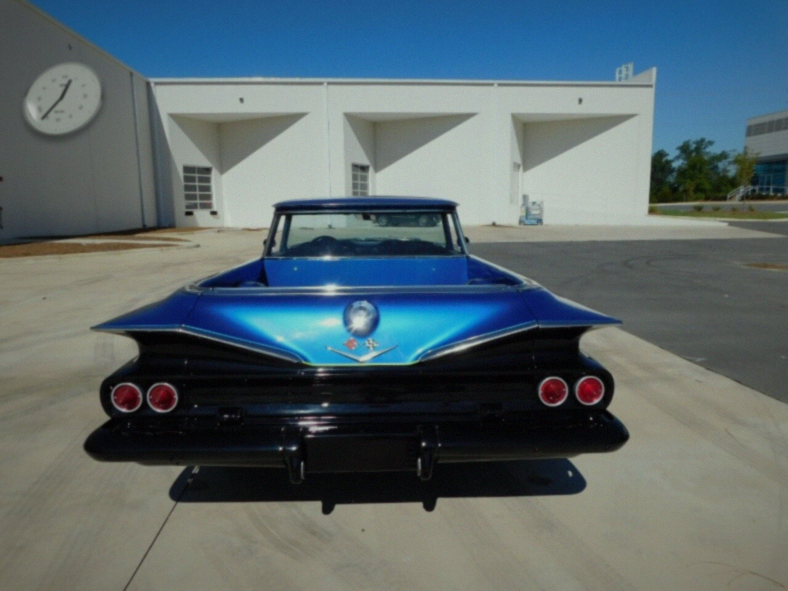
12:36
